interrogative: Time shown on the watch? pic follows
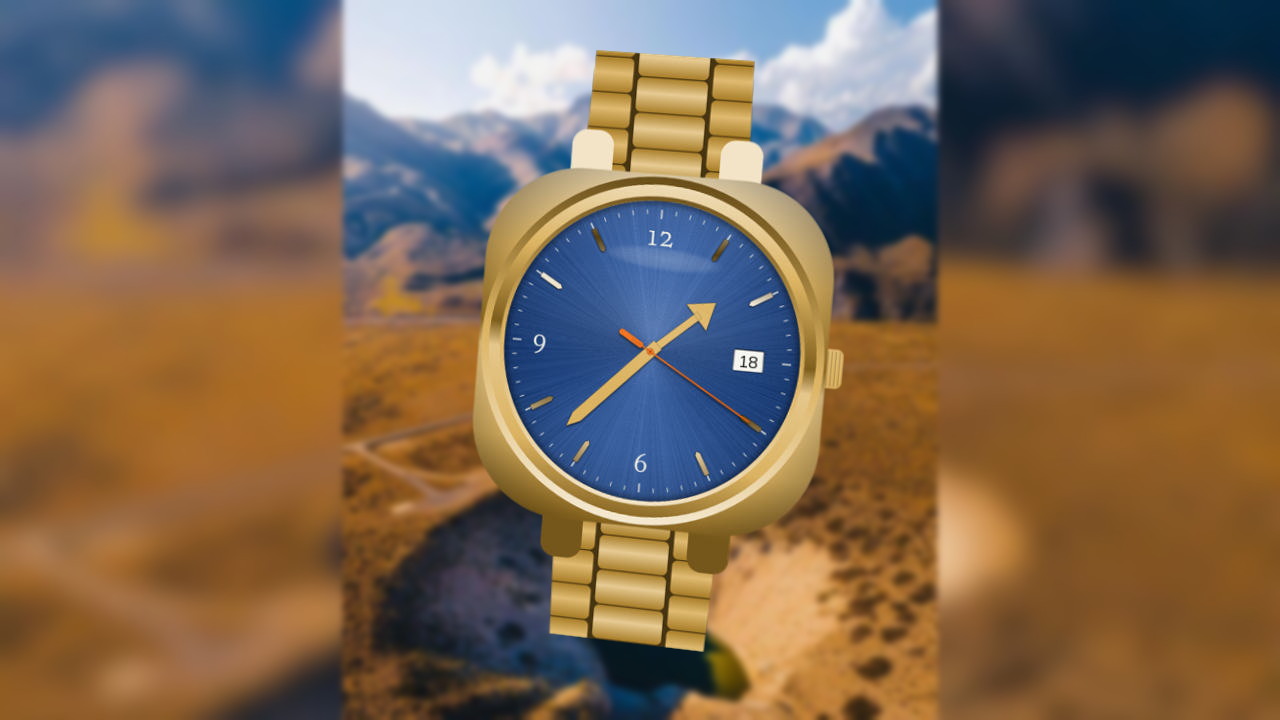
1:37:20
